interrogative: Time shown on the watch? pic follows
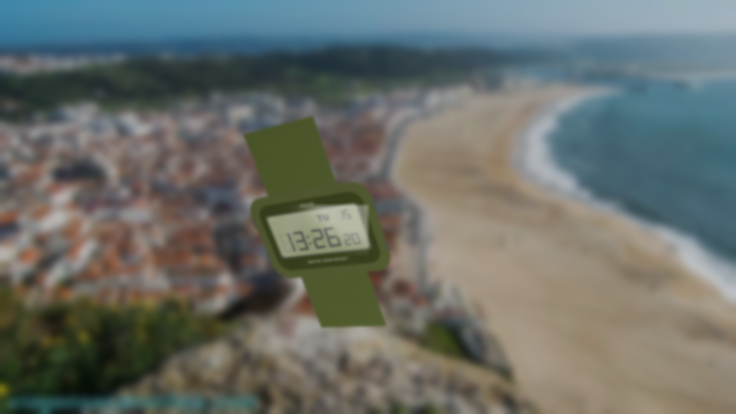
13:26
